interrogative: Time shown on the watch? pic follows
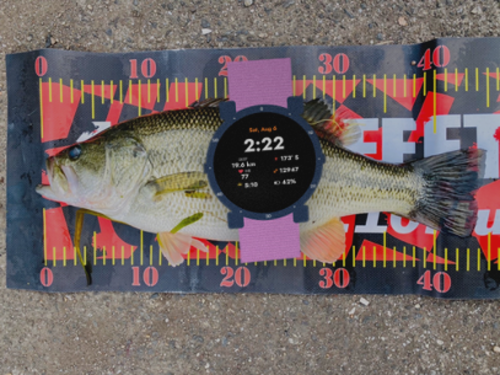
2:22
